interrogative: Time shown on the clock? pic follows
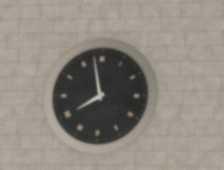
7:58
